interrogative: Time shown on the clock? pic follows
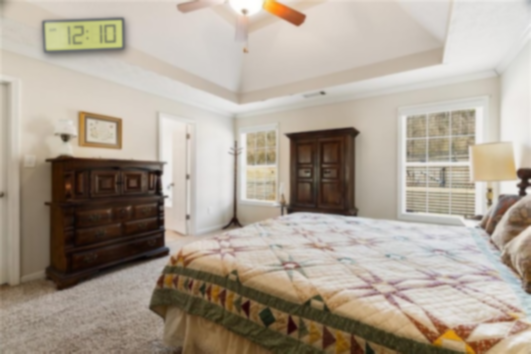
12:10
